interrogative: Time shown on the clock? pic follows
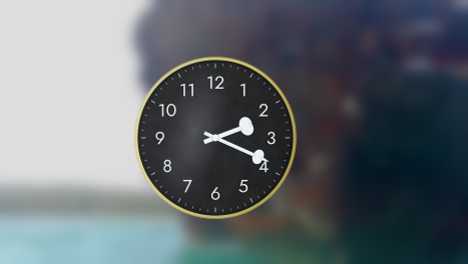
2:19
